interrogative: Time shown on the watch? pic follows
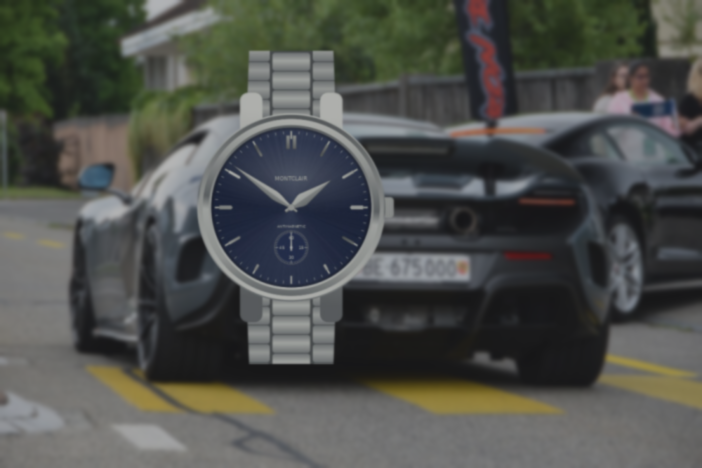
1:51
